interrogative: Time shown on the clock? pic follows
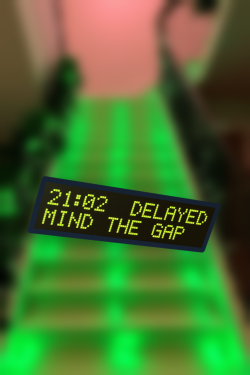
21:02
